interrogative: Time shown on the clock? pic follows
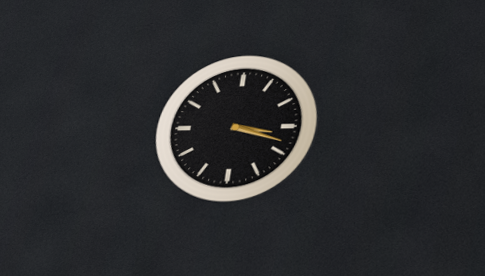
3:18
